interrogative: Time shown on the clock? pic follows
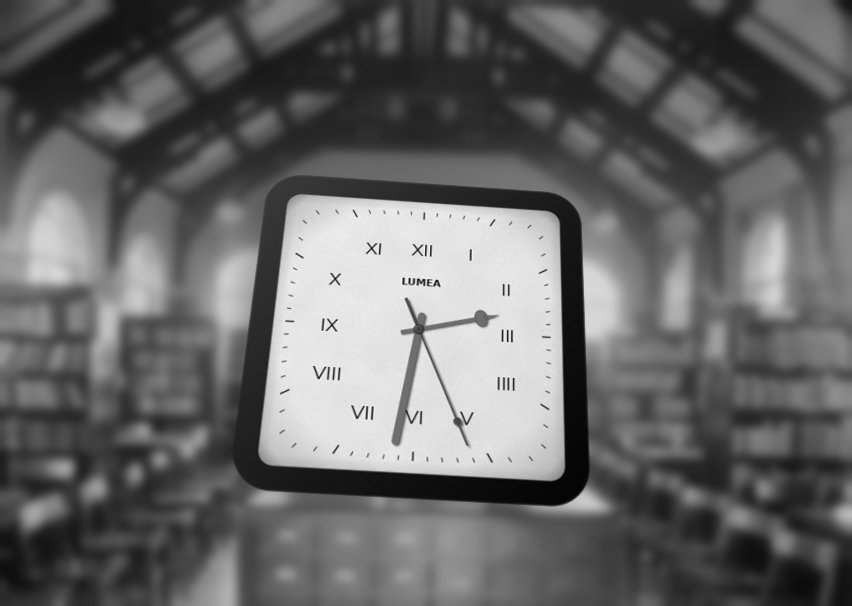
2:31:26
